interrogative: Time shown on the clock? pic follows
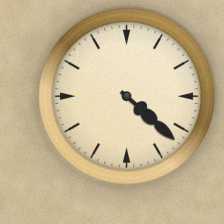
4:22
